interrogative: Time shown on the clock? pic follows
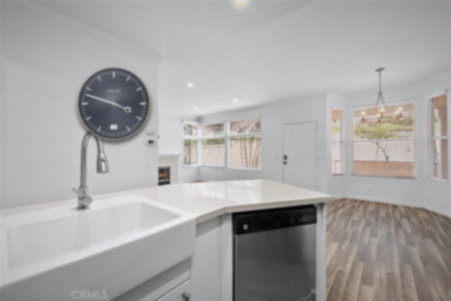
3:48
